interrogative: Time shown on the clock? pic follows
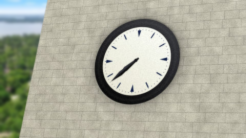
7:38
